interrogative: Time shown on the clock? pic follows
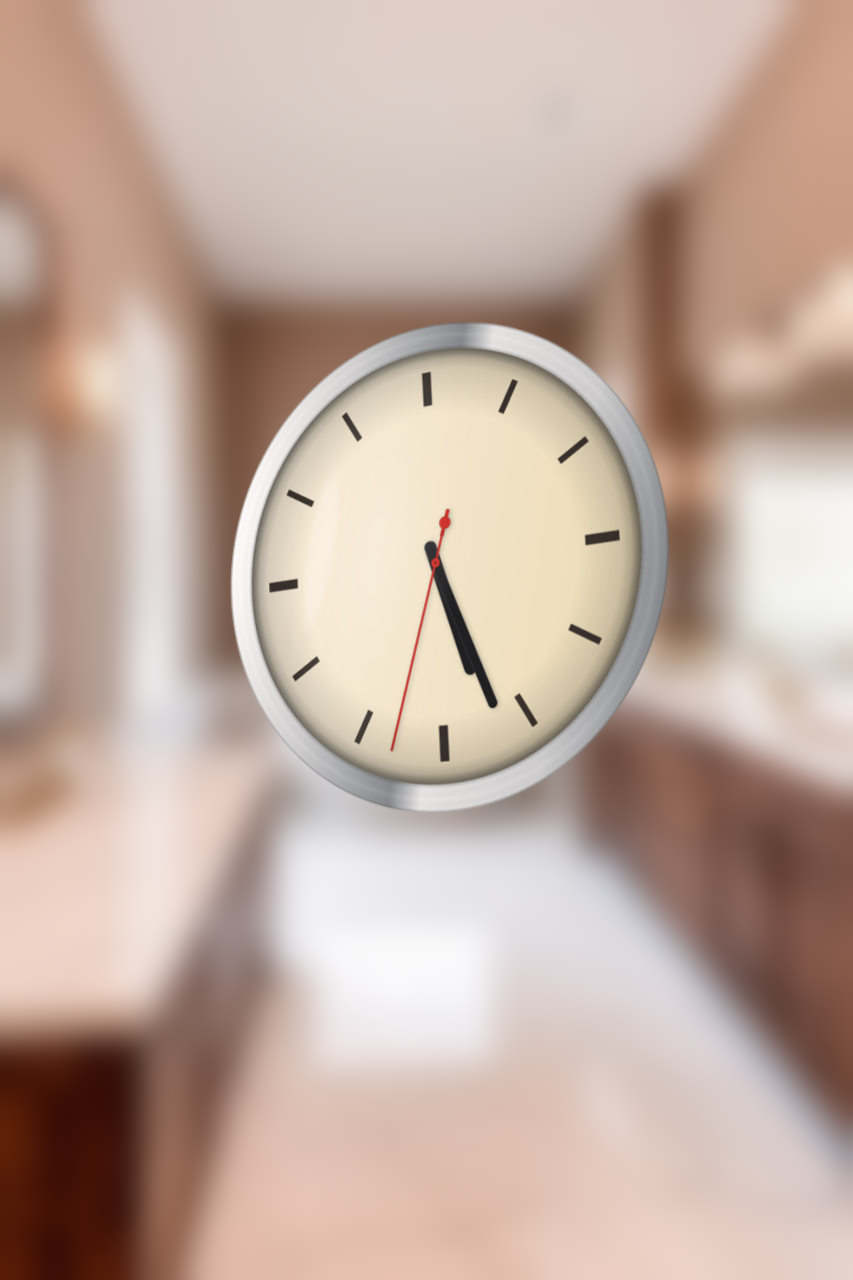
5:26:33
